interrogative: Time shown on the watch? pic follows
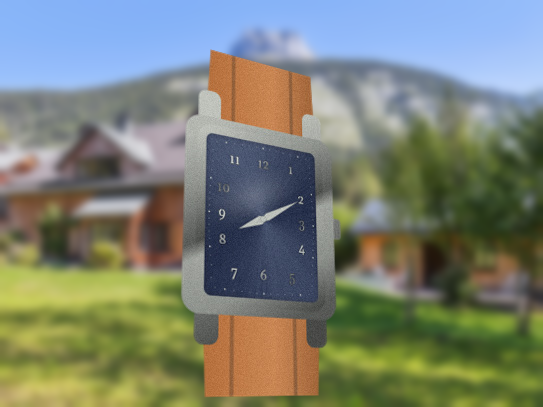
8:10
